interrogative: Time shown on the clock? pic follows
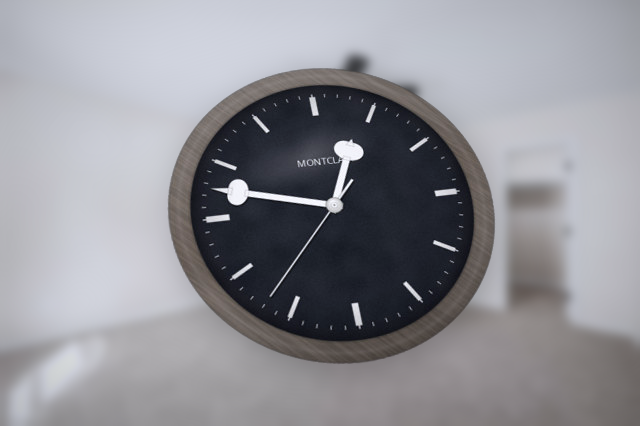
12:47:37
